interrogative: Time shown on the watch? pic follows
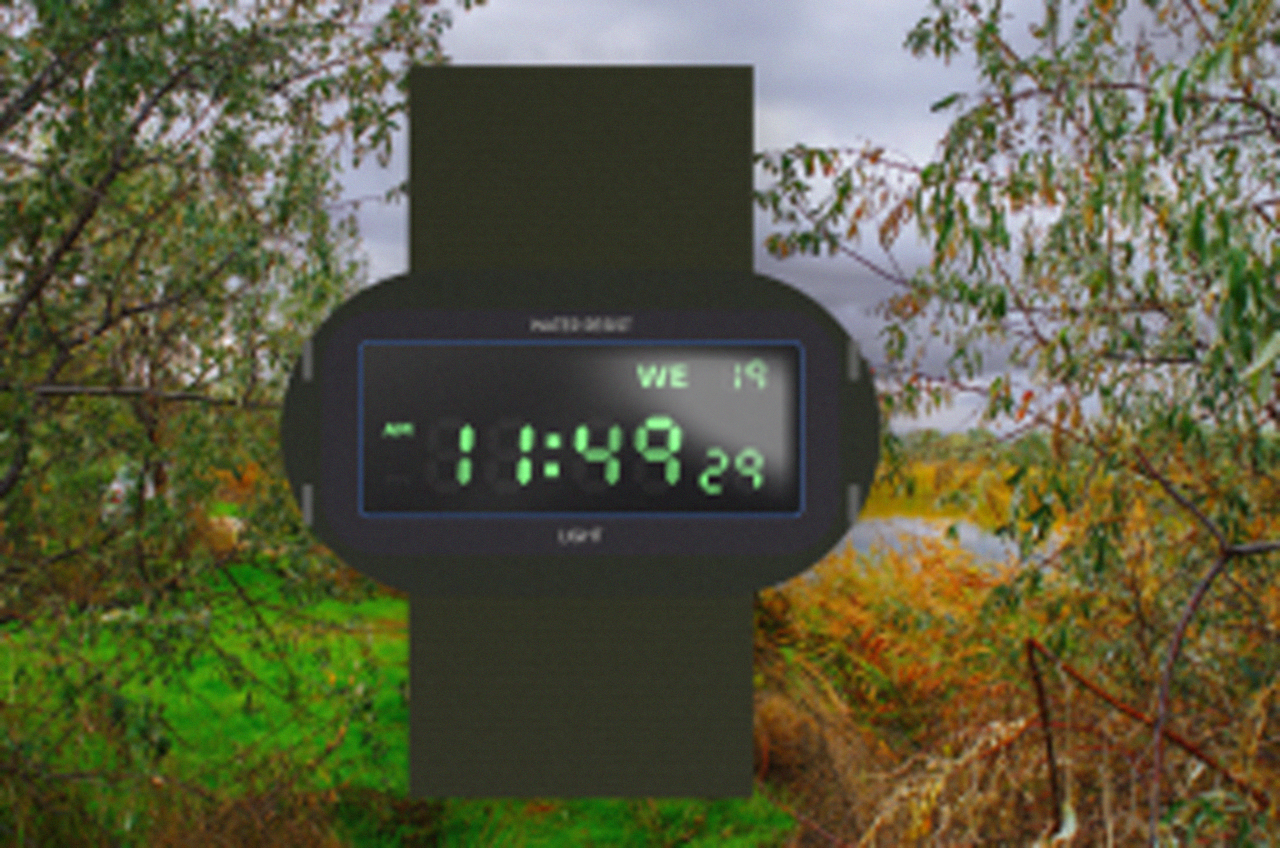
11:49:29
